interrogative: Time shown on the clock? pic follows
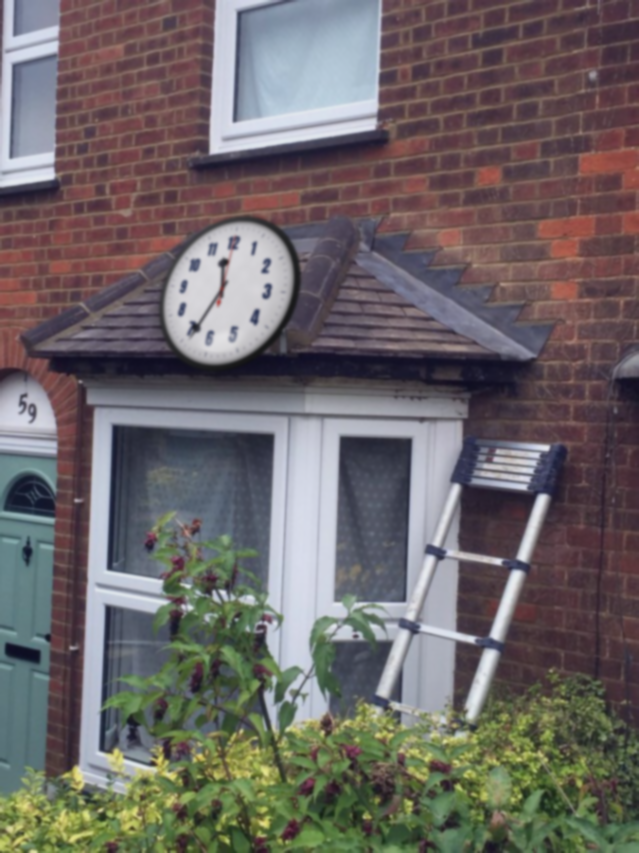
11:34:00
